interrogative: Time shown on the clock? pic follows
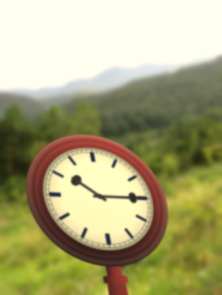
10:15
